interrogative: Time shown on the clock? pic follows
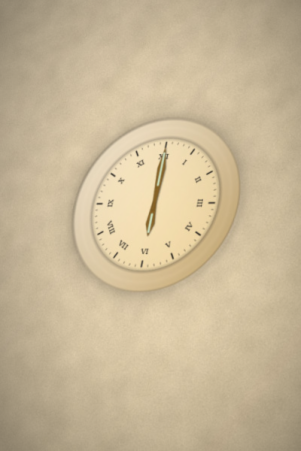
6:00
